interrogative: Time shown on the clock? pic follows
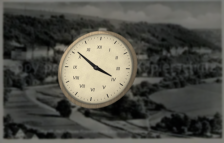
3:51
